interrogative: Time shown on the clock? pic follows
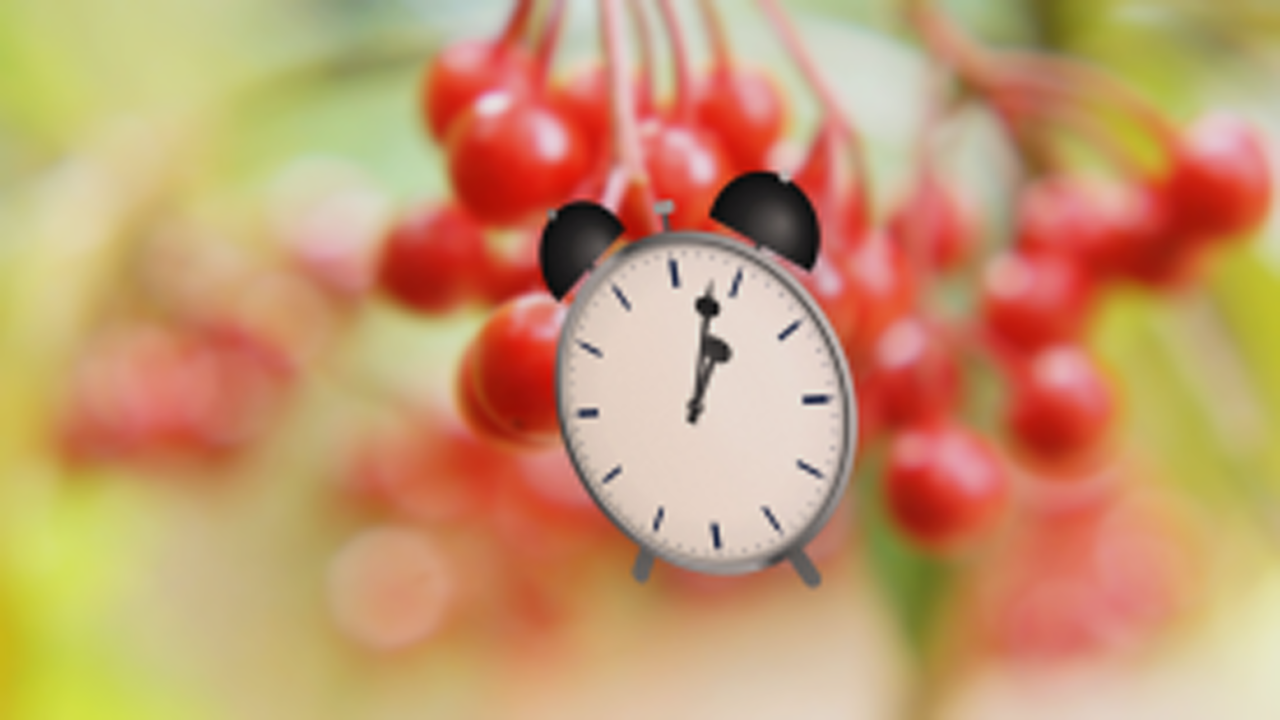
1:03
